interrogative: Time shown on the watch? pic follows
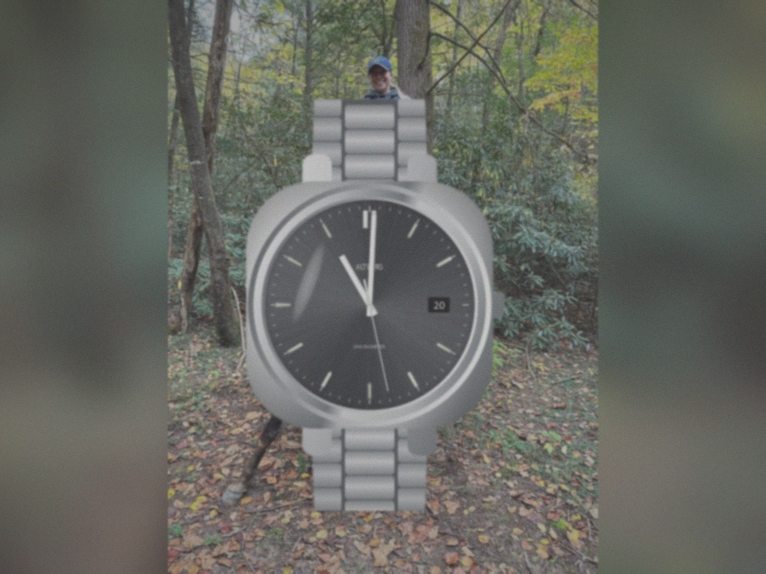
11:00:28
